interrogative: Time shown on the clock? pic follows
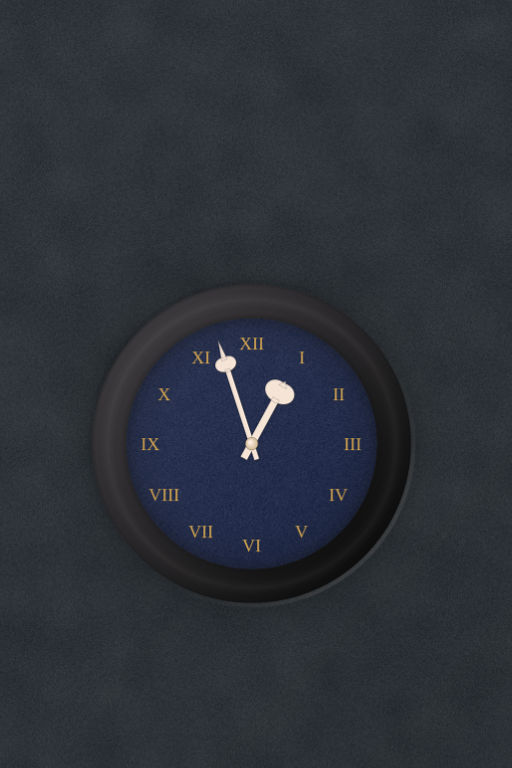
12:57
